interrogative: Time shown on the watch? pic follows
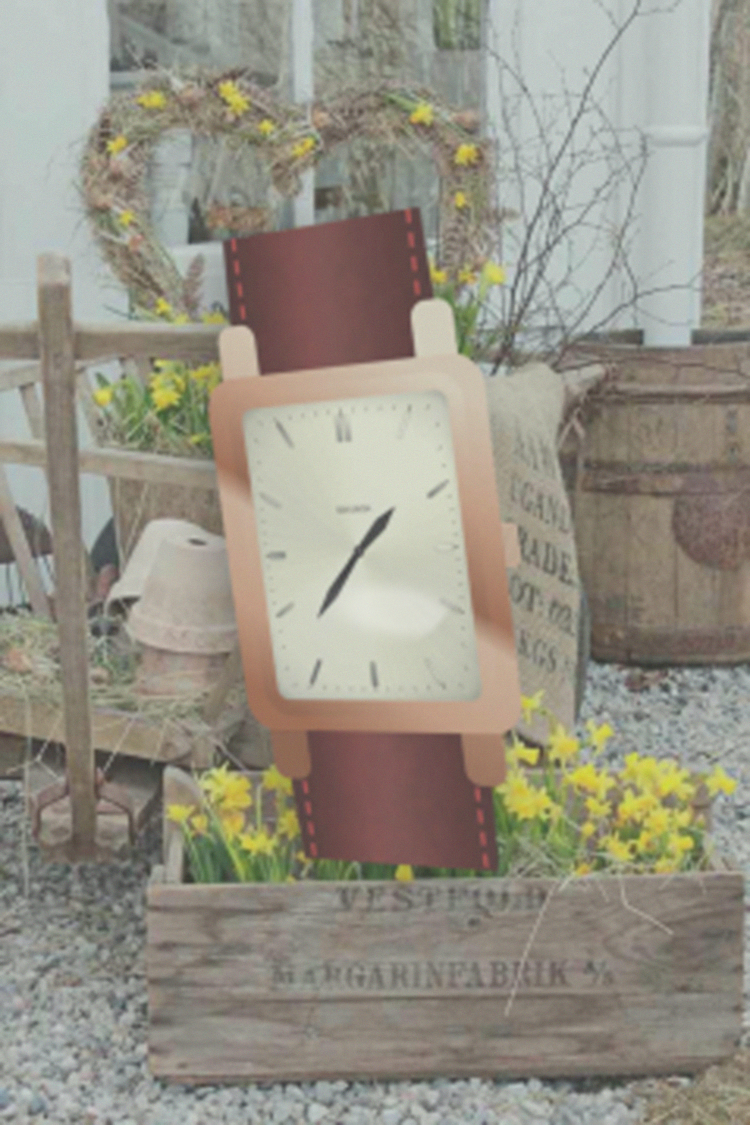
1:37
